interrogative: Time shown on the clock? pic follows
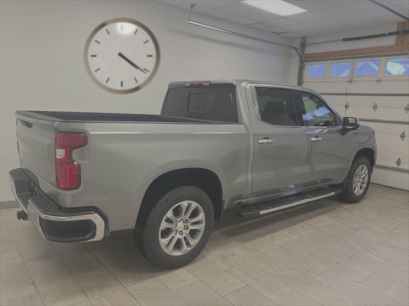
4:21
